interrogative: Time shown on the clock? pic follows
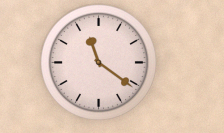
11:21
